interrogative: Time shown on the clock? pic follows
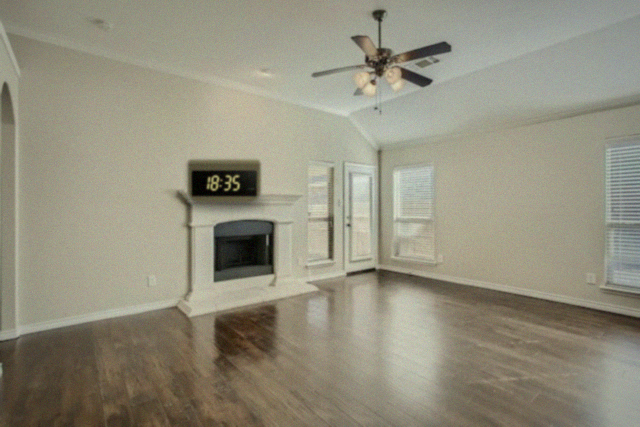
18:35
